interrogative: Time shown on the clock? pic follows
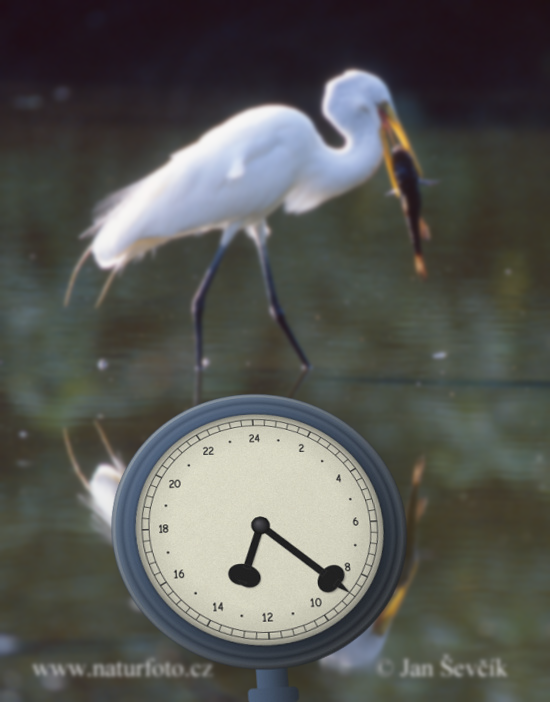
13:22
